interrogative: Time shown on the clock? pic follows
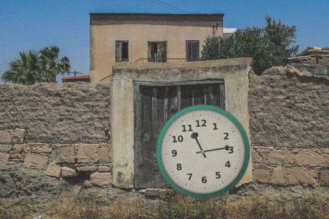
11:14
